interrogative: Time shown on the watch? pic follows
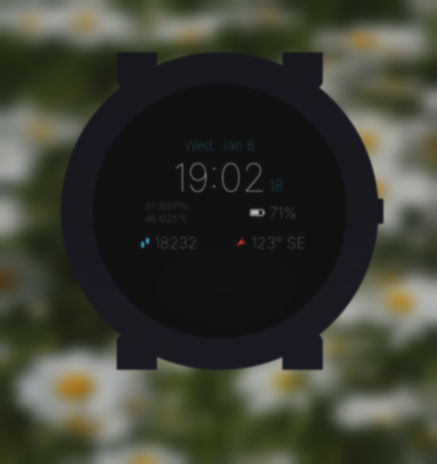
19:02:18
